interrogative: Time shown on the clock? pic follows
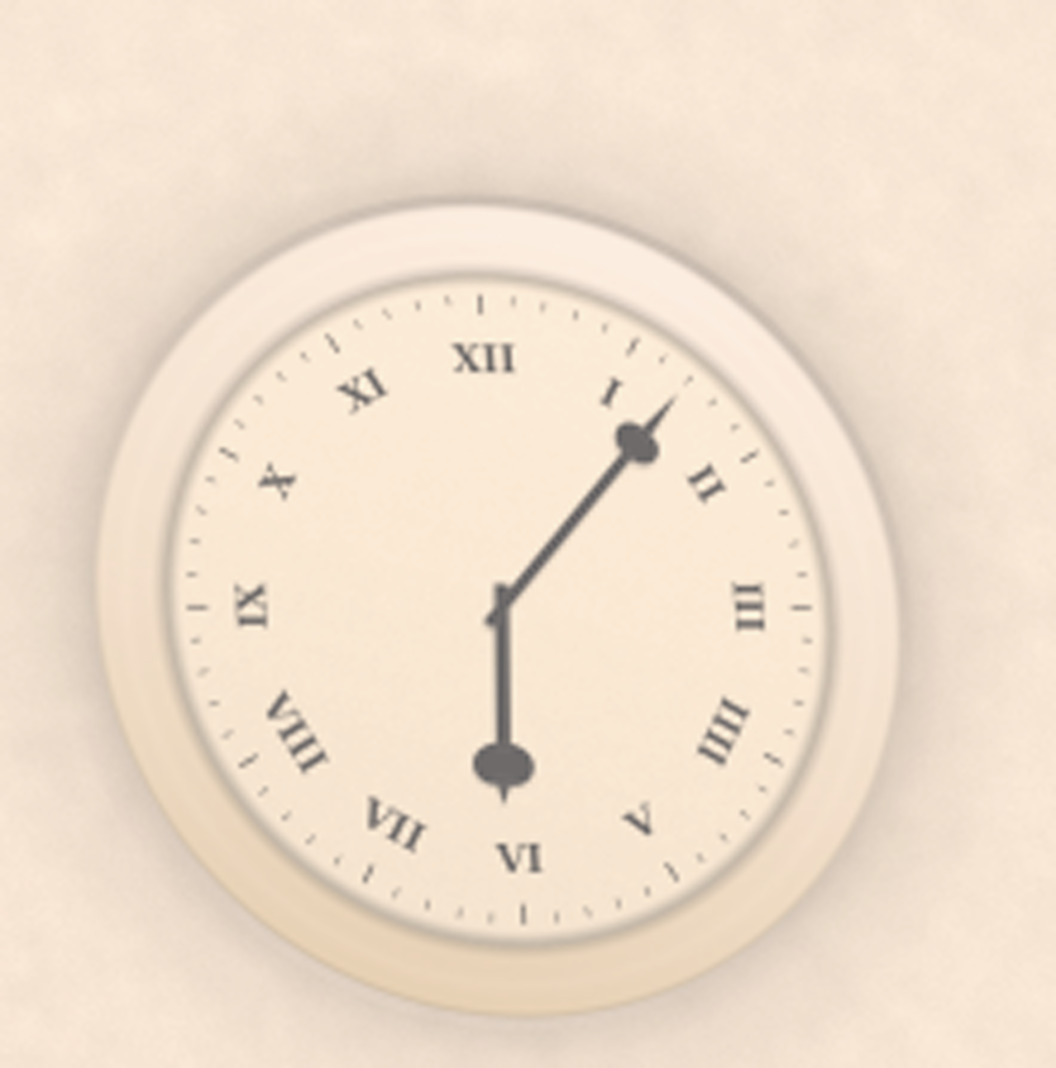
6:07
